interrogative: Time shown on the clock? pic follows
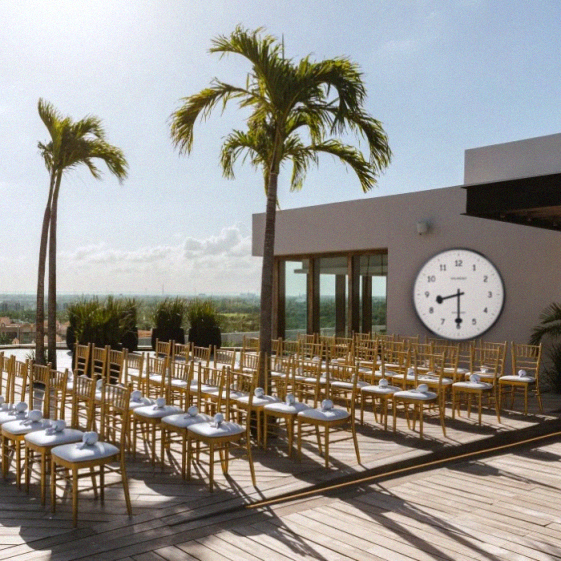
8:30
